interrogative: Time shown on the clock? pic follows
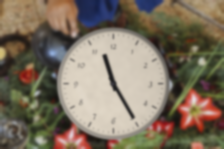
11:25
